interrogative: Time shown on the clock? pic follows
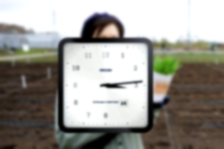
3:14
